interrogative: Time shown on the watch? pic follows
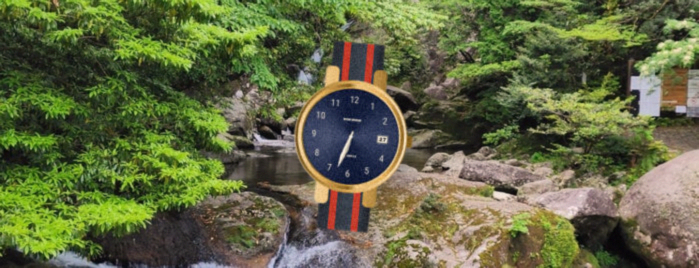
6:33
